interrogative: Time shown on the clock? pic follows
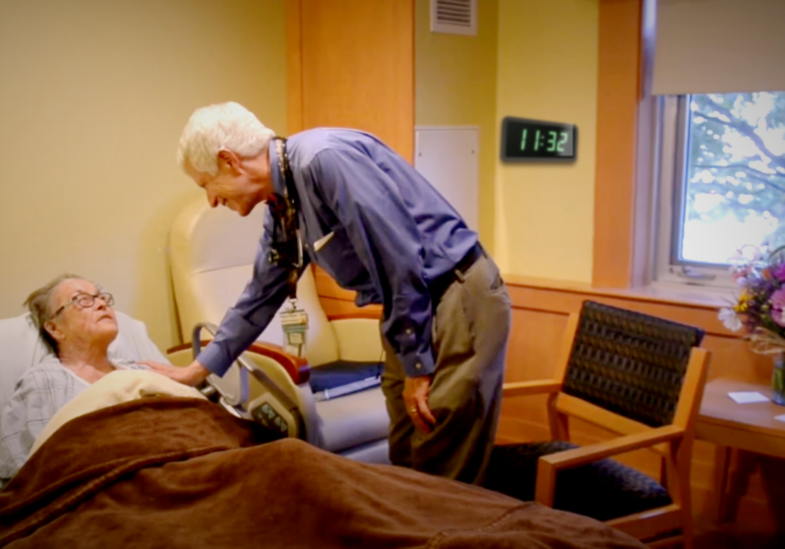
11:32
